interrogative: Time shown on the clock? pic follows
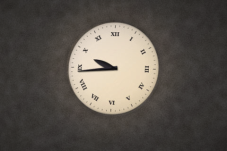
9:44
